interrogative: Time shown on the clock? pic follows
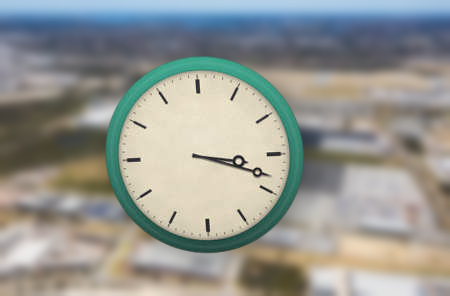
3:18
